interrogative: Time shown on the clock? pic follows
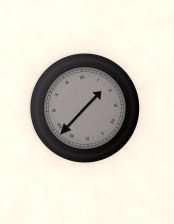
1:38
